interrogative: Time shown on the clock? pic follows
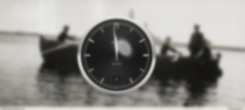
11:59
